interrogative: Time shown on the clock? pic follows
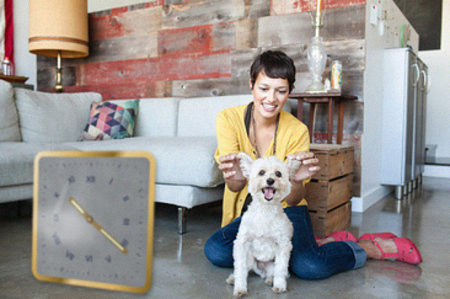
10:21
